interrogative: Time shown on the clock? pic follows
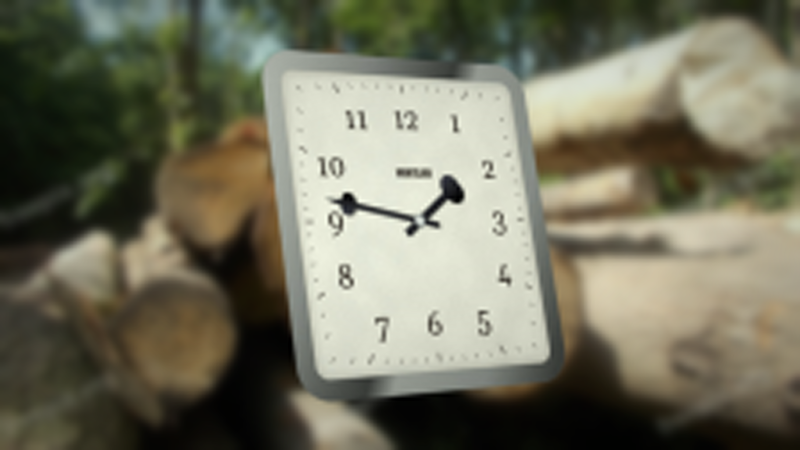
1:47
